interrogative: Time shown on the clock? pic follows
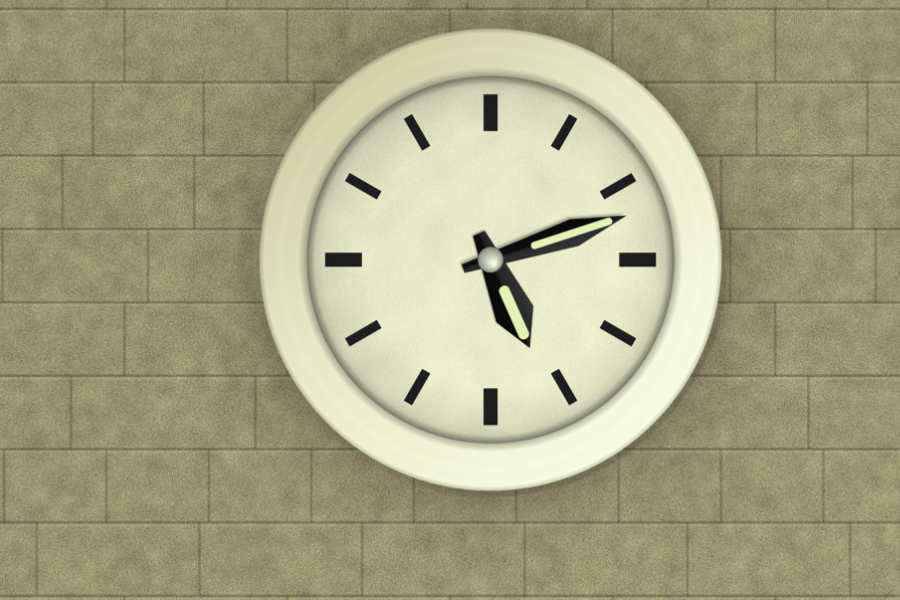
5:12
